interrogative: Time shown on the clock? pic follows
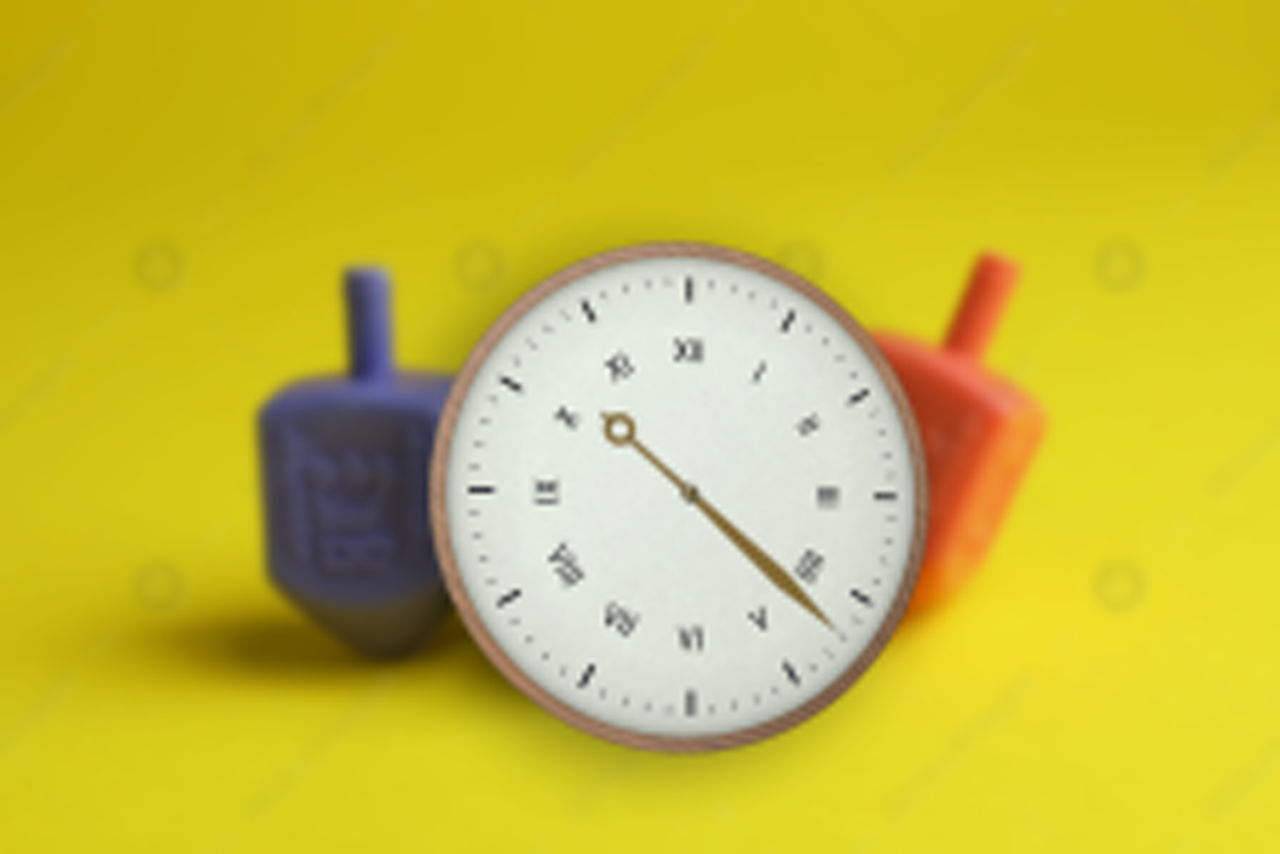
10:22
